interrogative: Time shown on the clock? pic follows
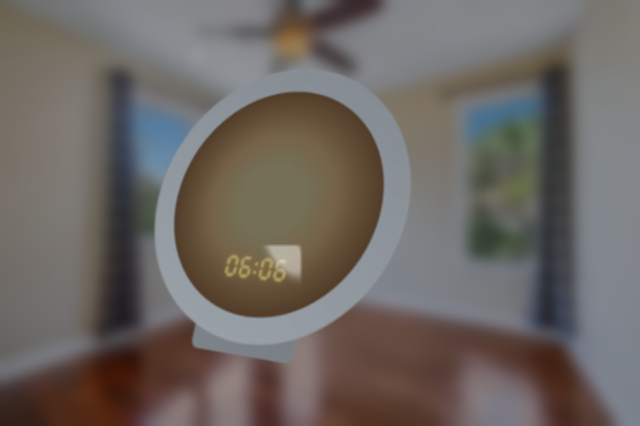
6:06
